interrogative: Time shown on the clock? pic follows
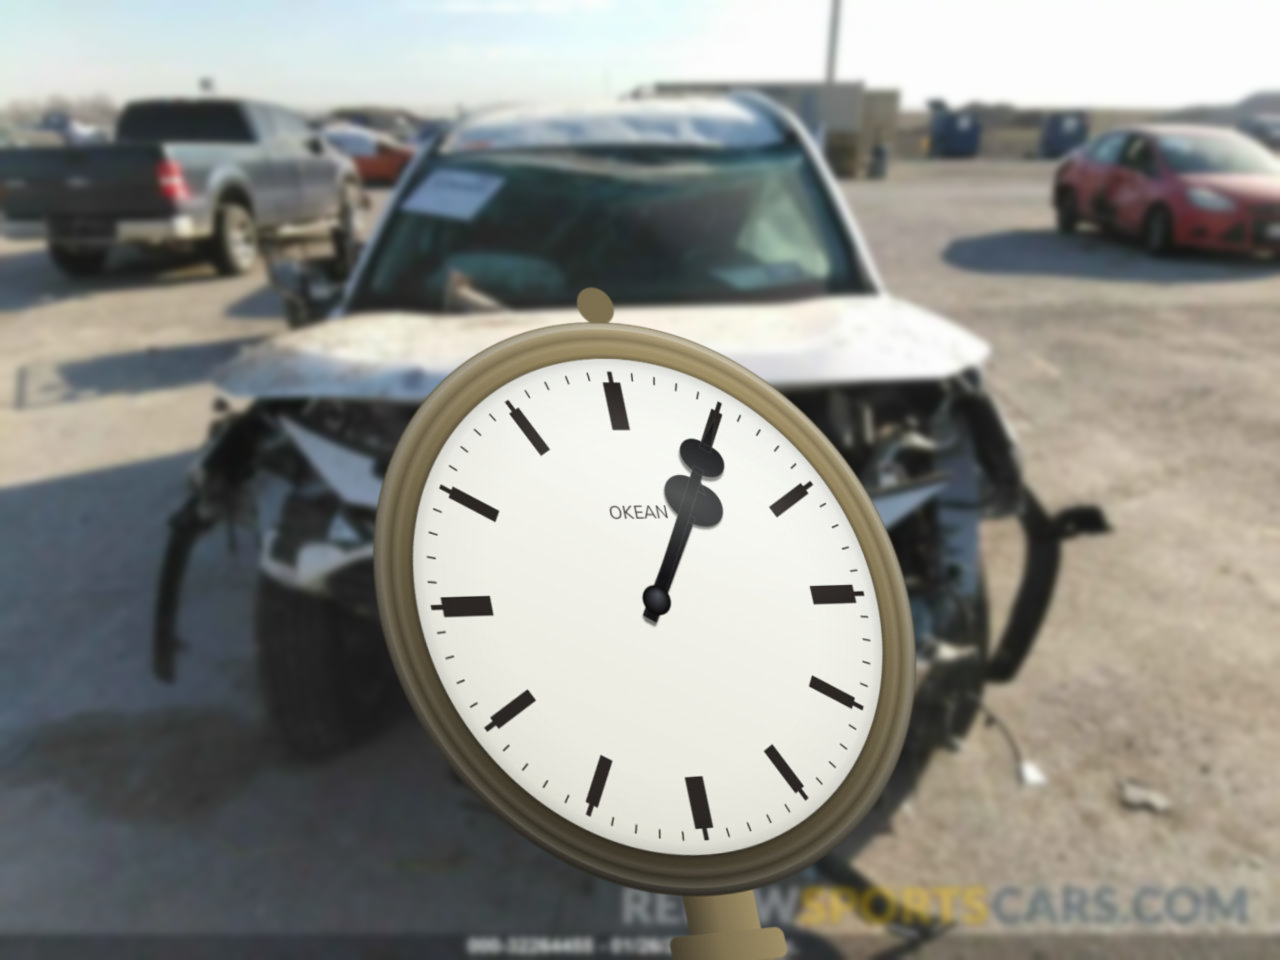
1:05
